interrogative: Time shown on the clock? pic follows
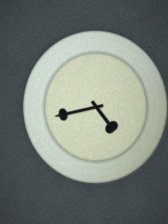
4:43
